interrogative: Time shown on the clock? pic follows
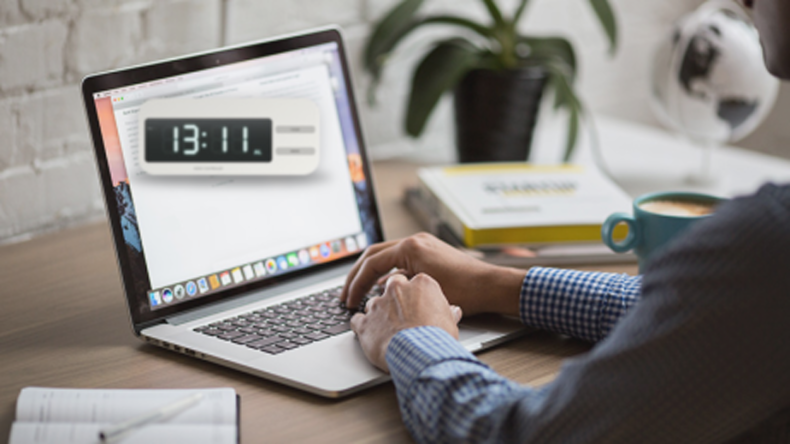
13:11
